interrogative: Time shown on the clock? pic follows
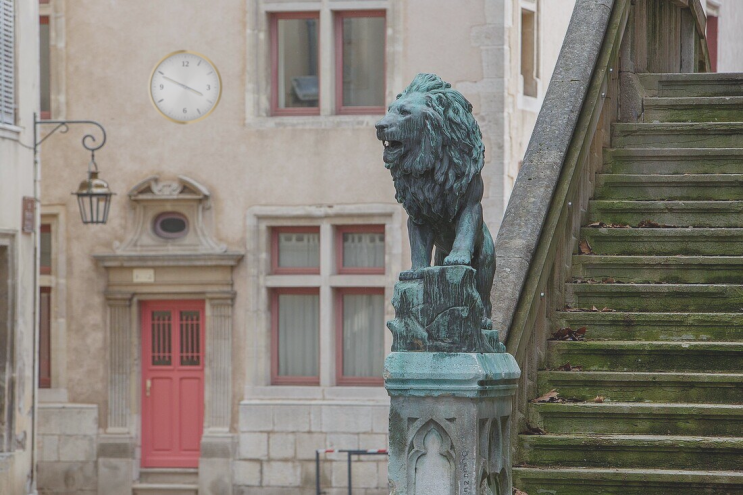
3:49
